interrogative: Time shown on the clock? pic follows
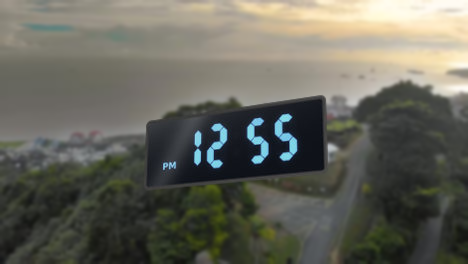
12:55
